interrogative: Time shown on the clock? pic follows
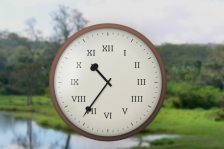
10:36
